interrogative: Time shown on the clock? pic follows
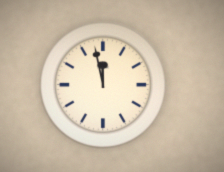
11:58
